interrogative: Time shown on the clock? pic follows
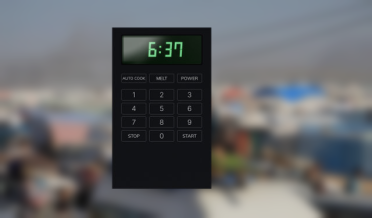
6:37
